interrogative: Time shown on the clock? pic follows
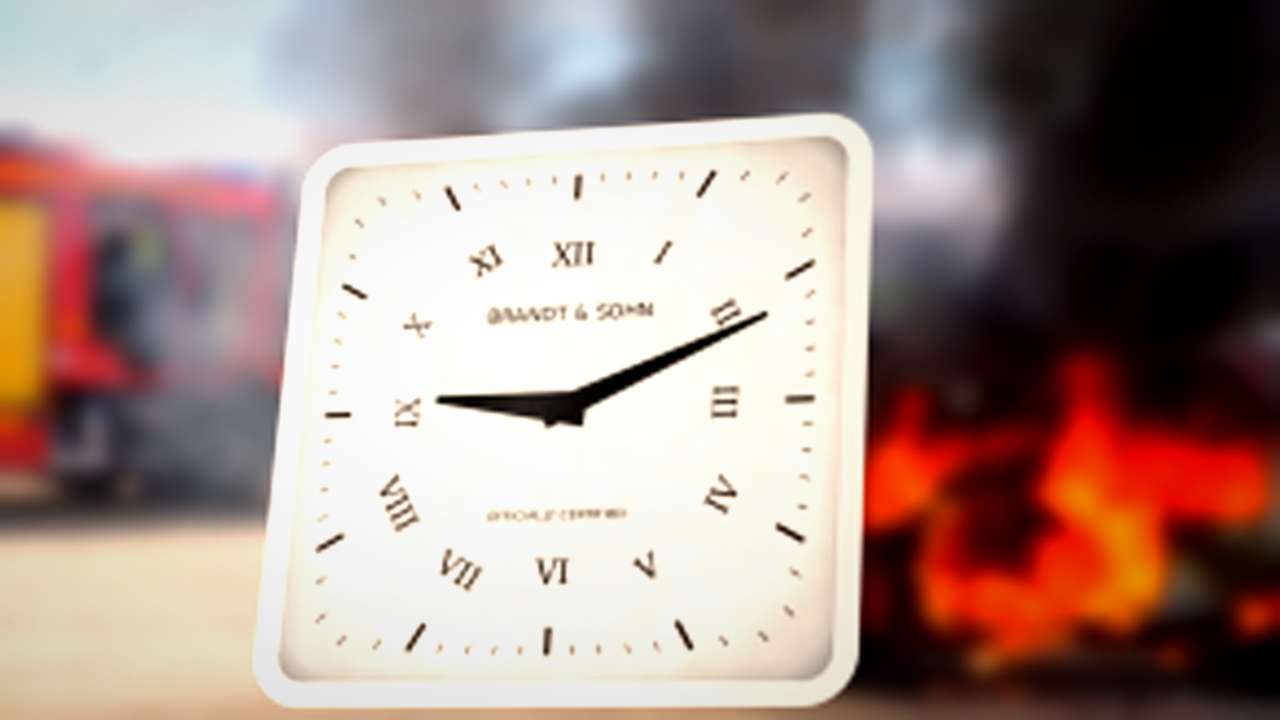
9:11
